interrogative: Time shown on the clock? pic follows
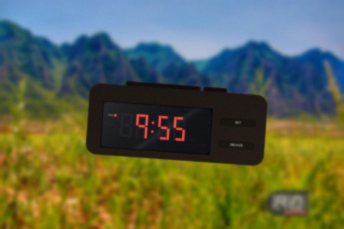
9:55
